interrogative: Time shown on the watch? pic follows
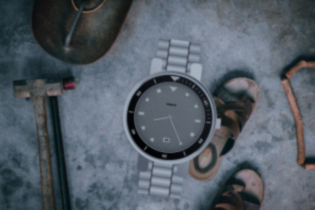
8:25
